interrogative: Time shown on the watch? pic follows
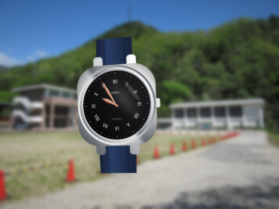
9:55
